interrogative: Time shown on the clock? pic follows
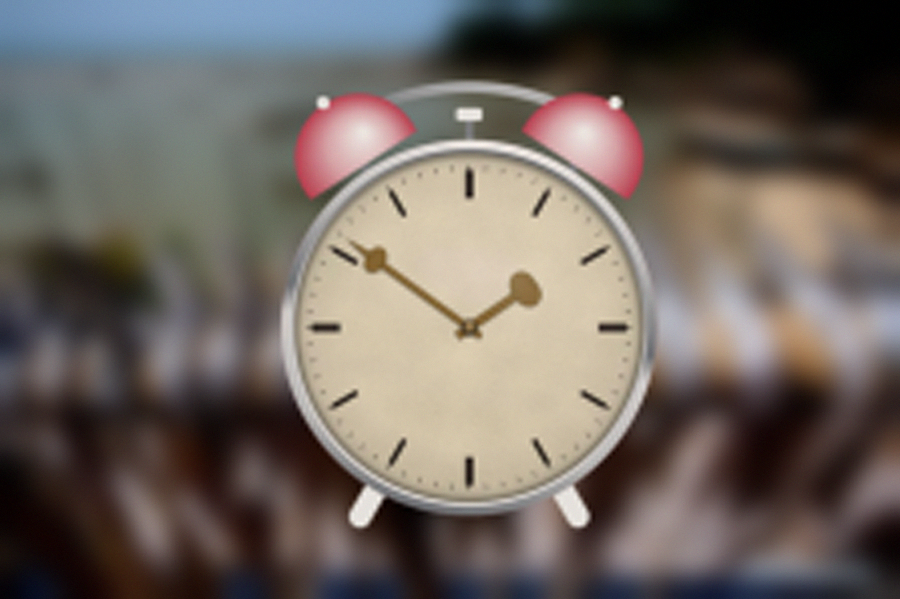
1:51
